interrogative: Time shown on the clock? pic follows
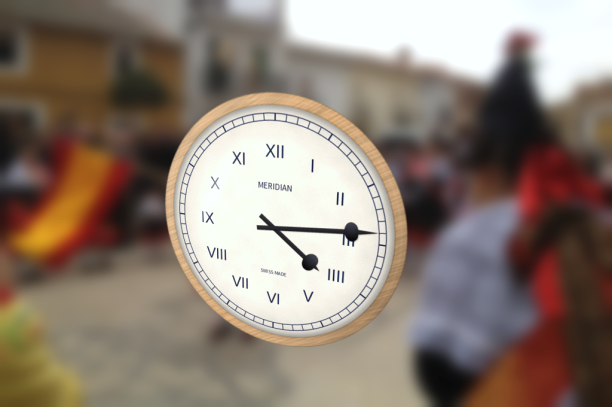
4:14
